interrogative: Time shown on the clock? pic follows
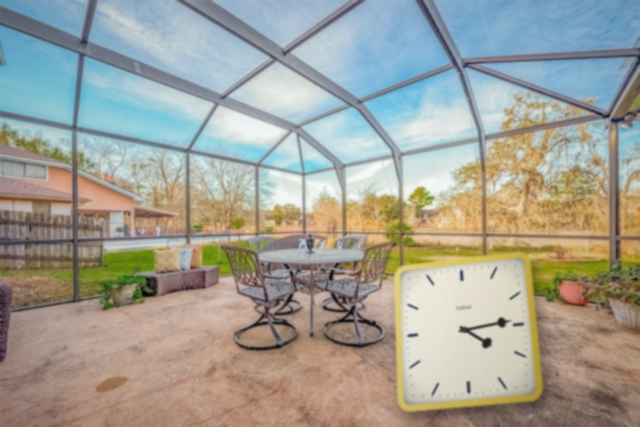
4:14
